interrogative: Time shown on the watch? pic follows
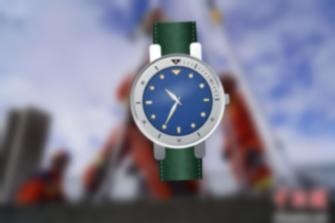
10:35
